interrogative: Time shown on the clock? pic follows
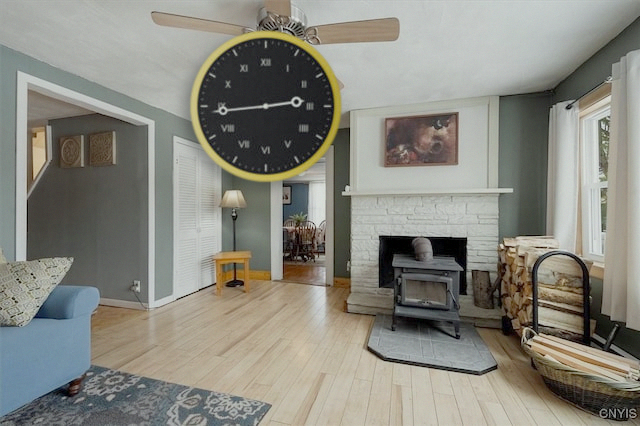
2:44
